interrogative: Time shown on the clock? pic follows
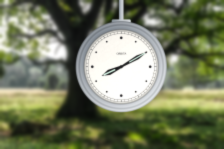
8:10
